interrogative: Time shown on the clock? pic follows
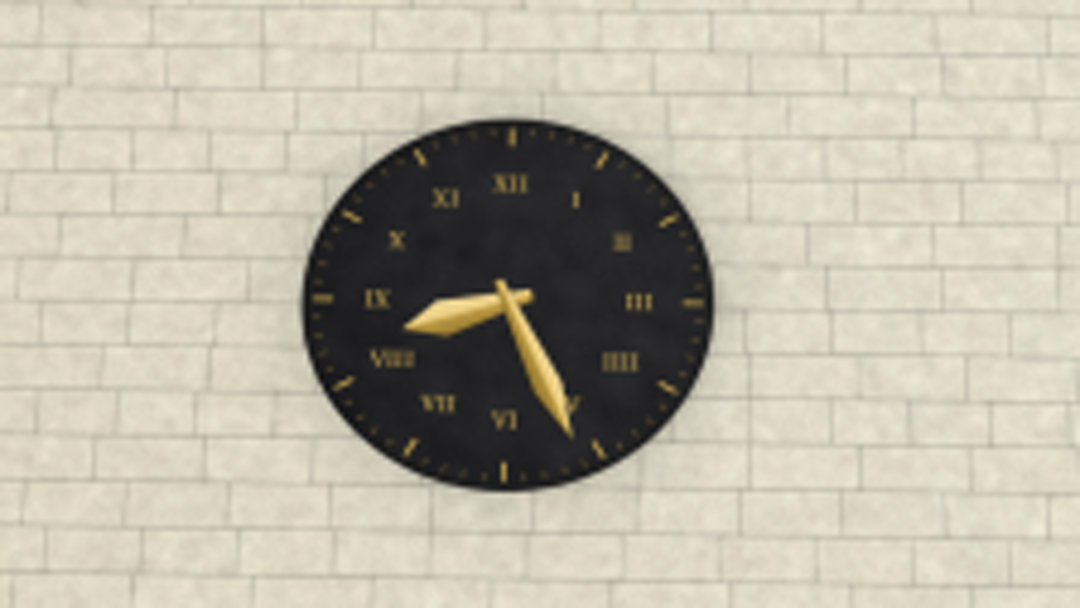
8:26
